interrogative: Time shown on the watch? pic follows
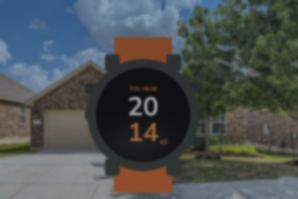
20:14
